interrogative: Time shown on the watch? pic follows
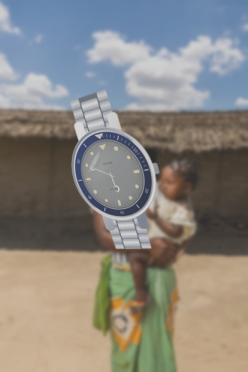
5:50
